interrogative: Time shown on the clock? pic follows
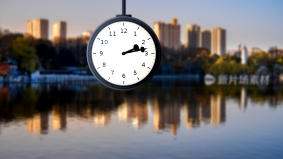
2:13
